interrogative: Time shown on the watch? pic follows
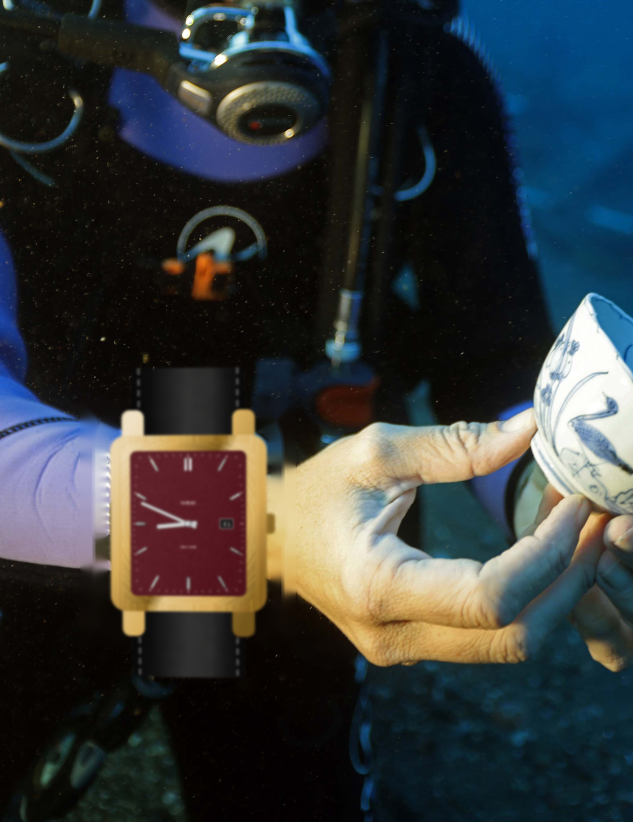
8:49
